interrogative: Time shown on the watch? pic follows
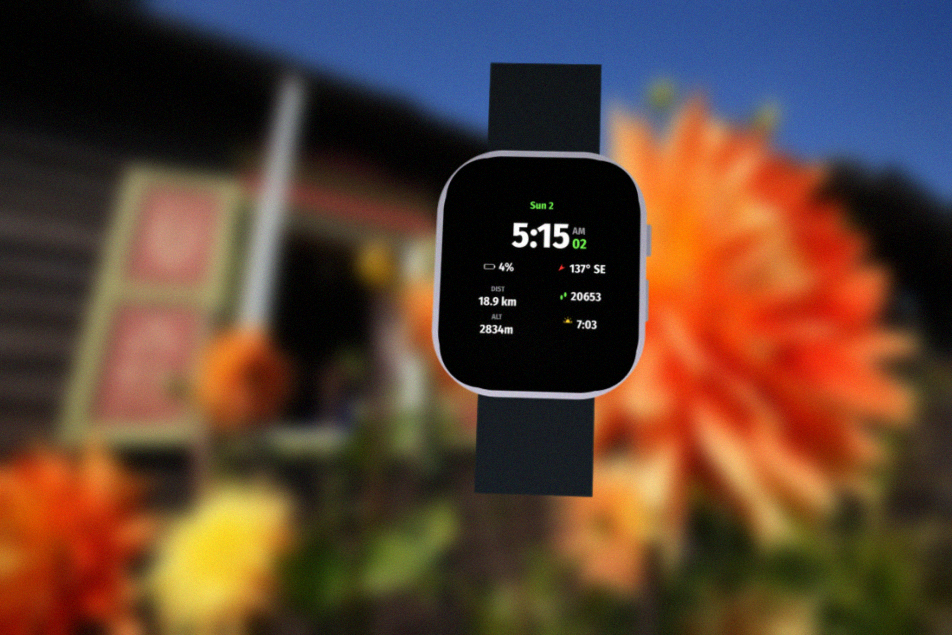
5:15:02
